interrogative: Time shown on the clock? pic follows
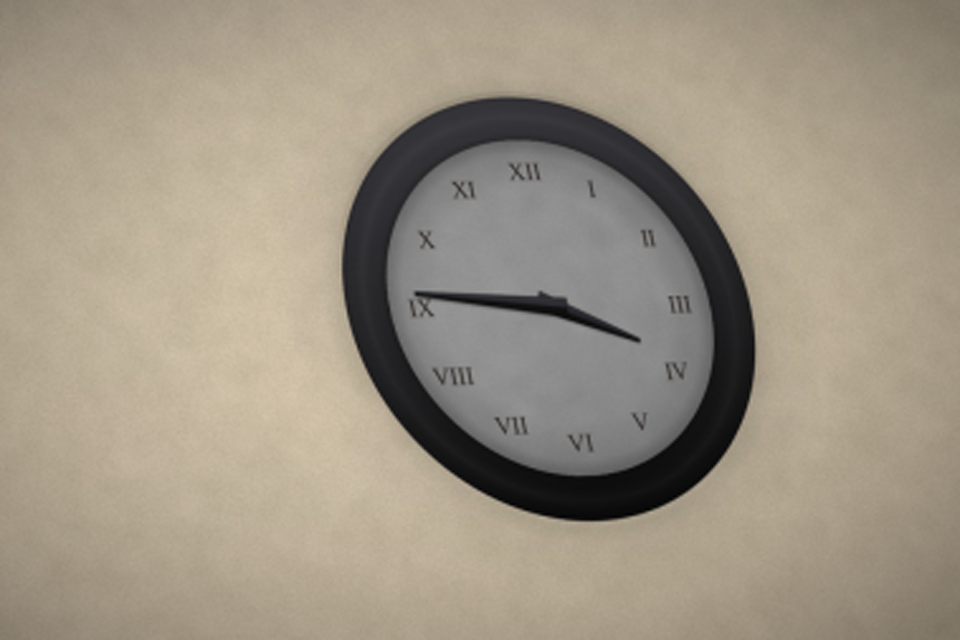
3:46
